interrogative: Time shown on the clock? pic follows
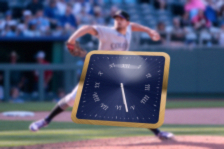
5:27
